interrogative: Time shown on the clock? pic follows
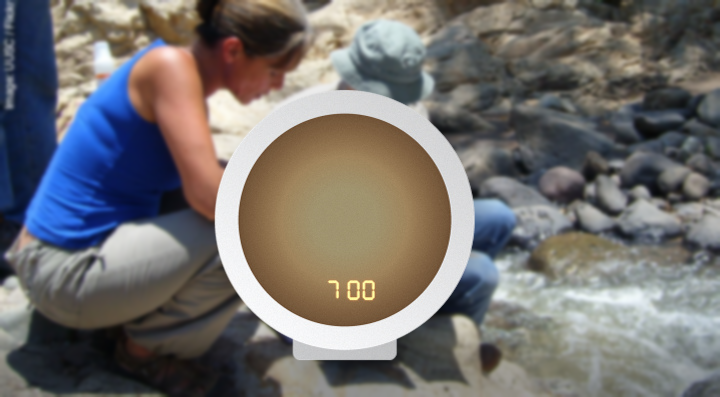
7:00
